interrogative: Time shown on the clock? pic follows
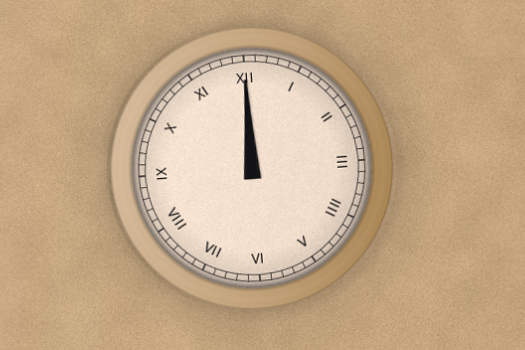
12:00
